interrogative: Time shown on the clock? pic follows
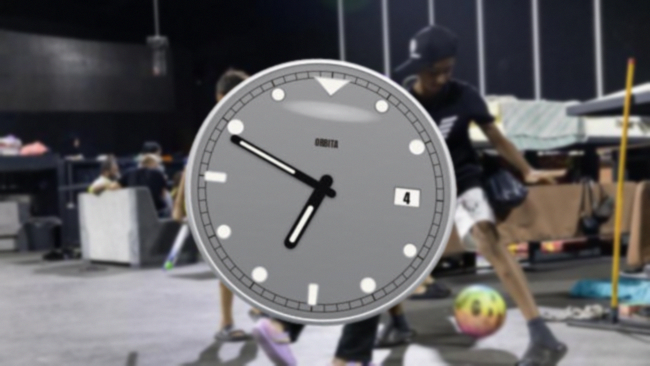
6:49
